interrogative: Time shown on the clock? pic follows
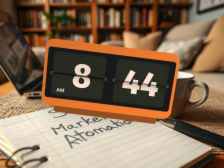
8:44
